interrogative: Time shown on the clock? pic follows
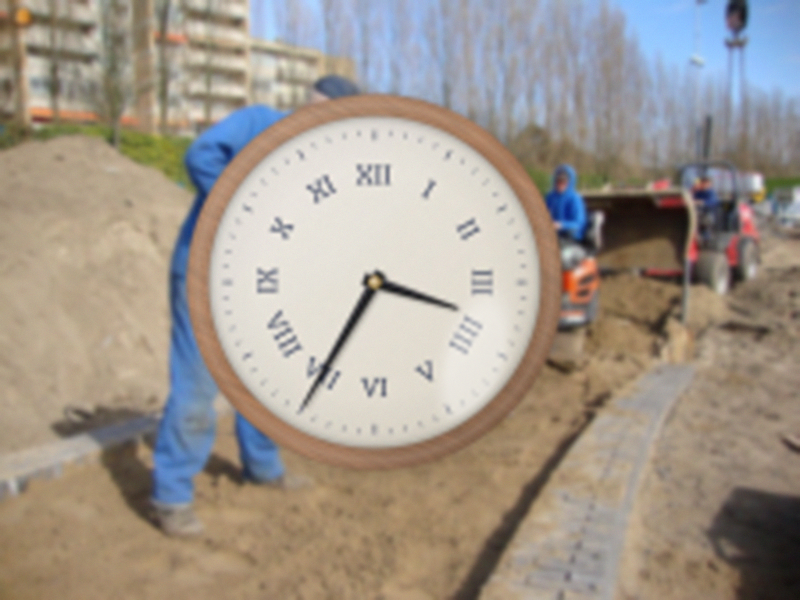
3:35
